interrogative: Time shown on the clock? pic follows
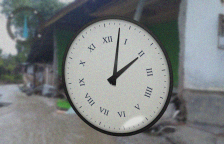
2:03
